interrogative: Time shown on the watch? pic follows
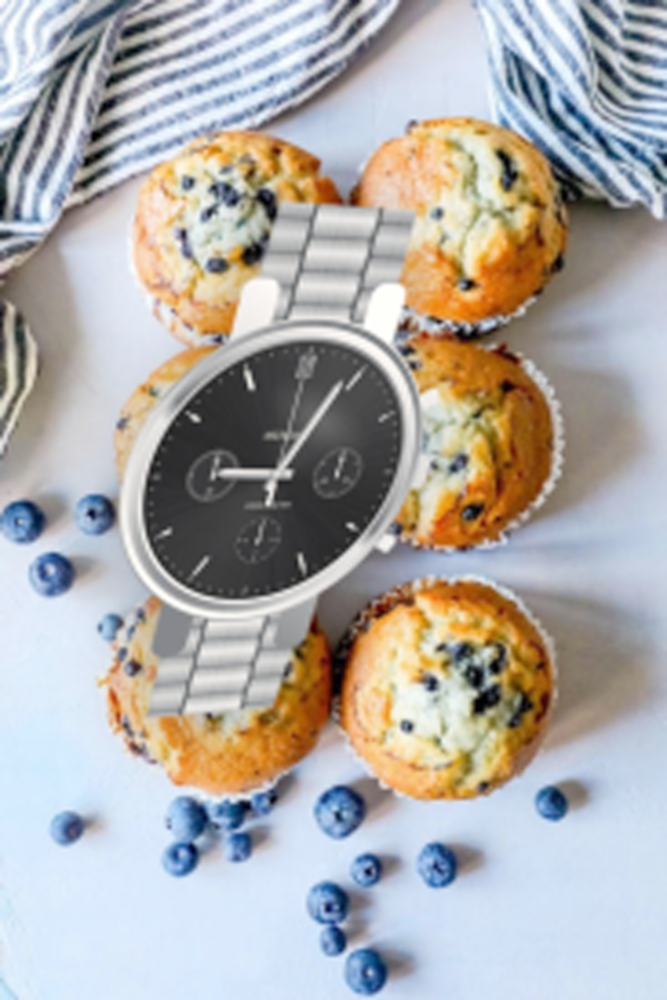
9:04
